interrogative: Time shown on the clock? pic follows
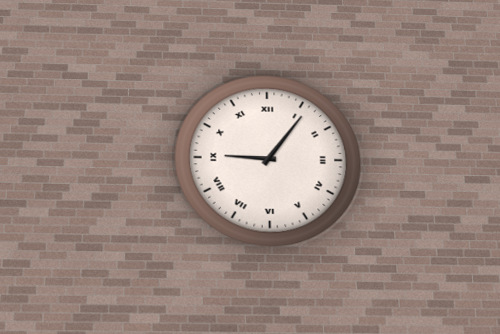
9:06
